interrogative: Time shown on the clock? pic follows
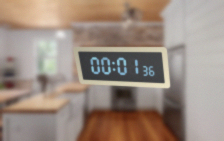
0:01:36
